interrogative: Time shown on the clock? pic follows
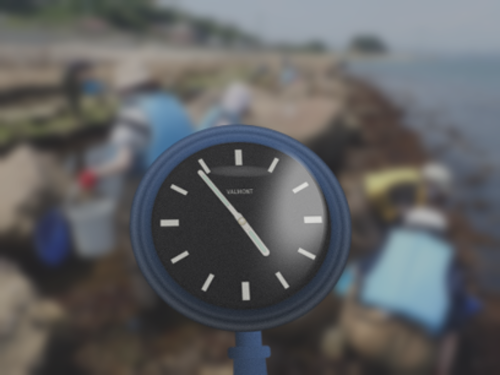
4:54
